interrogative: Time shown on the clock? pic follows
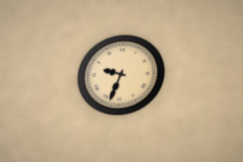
9:33
